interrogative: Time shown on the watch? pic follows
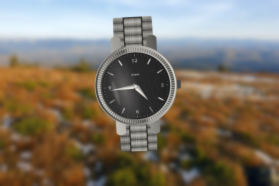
4:44
